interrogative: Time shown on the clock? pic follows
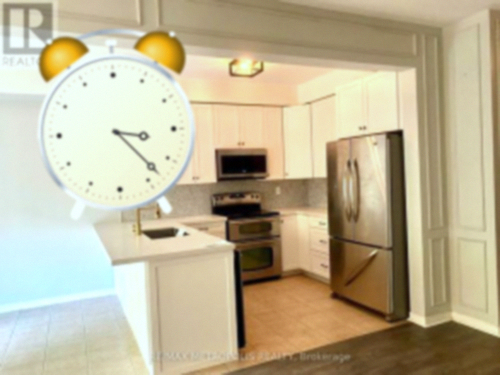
3:23
